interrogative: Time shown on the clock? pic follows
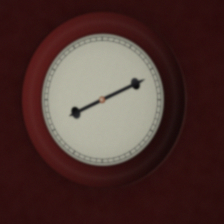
8:11
